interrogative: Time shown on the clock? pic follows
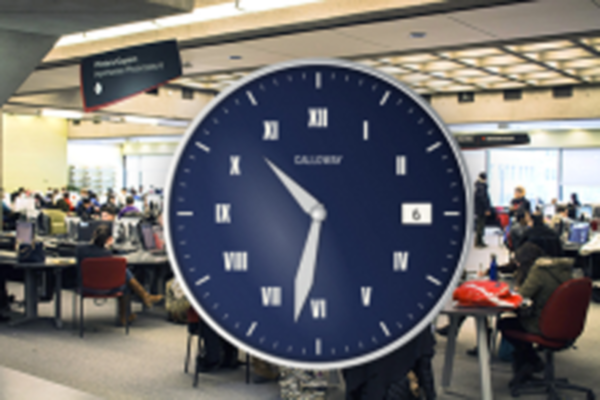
10:32
